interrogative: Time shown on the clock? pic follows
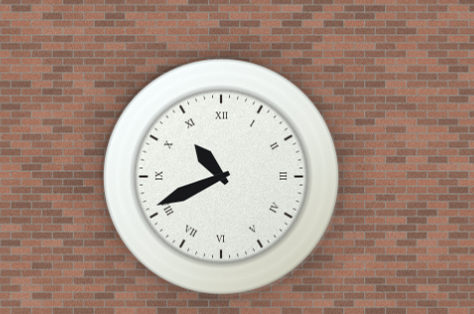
10:41
